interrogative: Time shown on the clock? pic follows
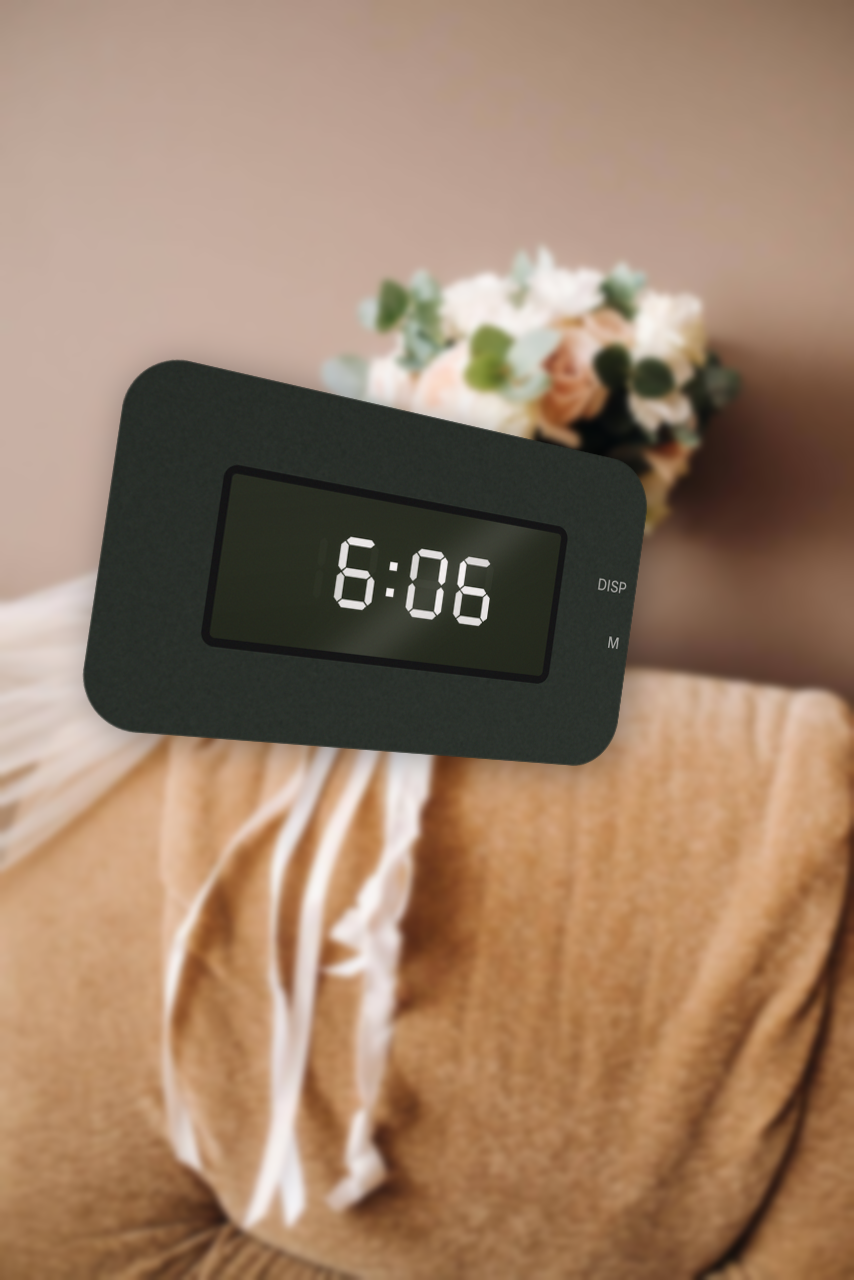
6:06
